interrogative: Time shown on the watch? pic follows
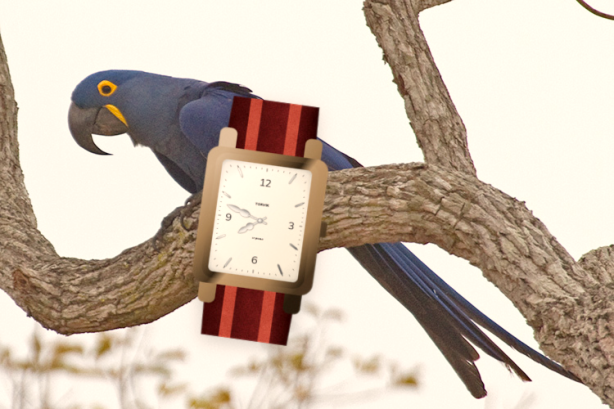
7:48
